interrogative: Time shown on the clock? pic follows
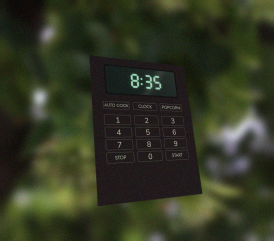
8:35
